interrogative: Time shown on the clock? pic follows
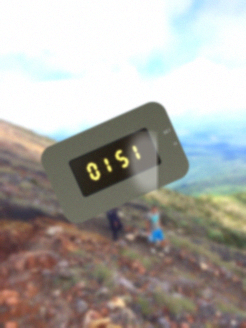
1:51
